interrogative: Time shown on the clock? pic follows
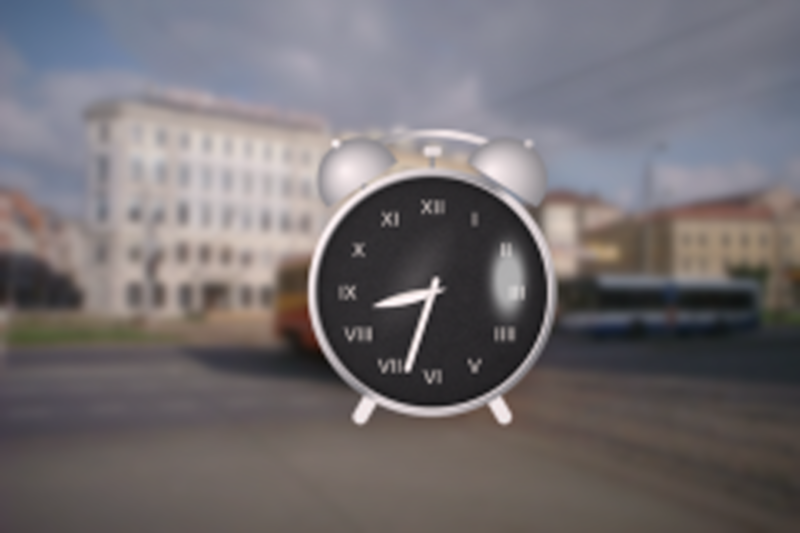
8:33
